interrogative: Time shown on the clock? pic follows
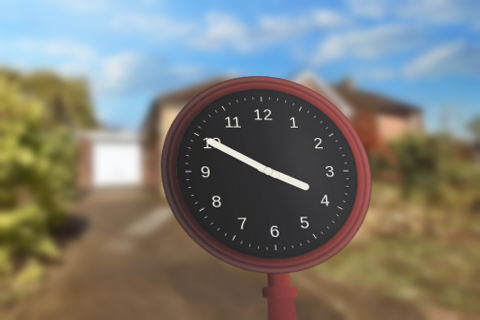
3:50
